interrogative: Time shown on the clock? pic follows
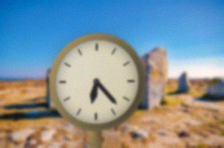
6:23
